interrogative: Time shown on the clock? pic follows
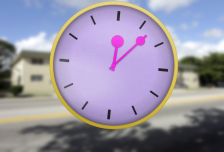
12:07
